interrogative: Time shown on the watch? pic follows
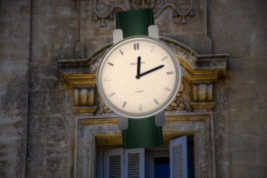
12:12
